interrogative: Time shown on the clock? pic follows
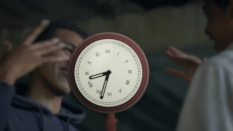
8:33
